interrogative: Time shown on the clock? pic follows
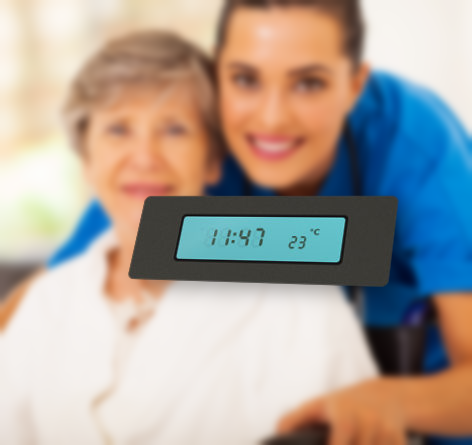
11:47
